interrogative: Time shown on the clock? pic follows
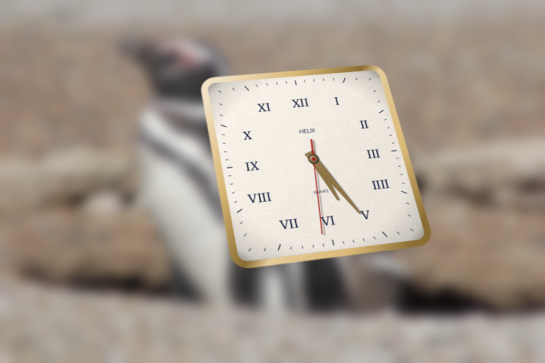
5:25:31
